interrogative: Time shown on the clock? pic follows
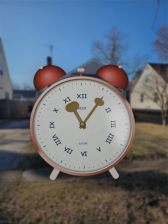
11:06
